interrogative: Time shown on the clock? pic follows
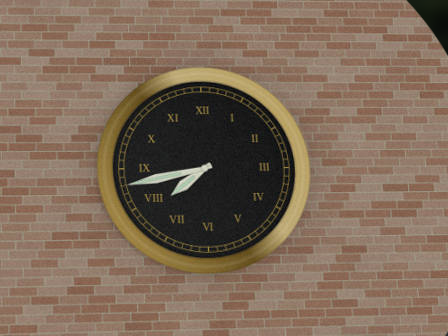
7:43
